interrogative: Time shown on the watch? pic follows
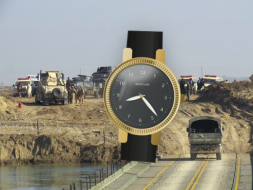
8:23
